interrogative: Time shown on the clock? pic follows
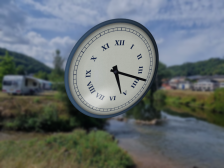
5:18
